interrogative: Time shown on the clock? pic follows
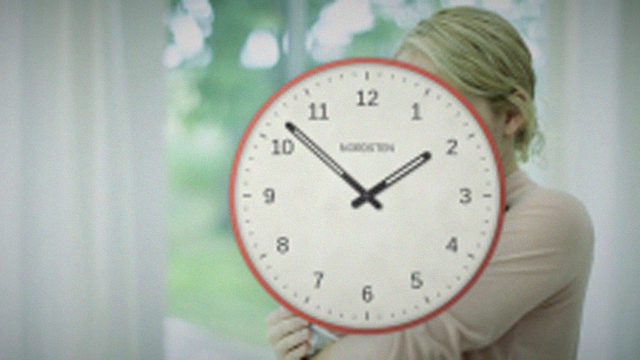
1:52
